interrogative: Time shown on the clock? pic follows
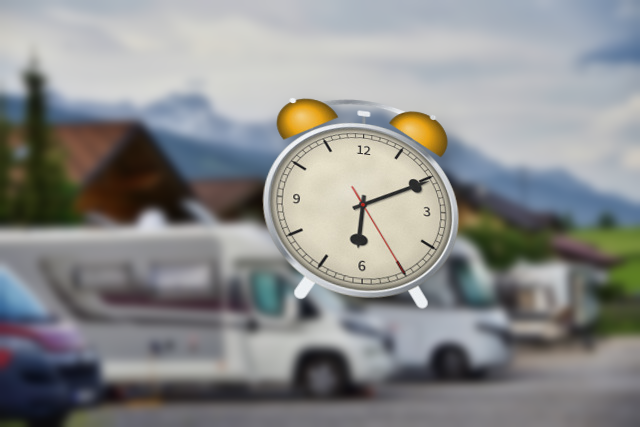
6:10:25
